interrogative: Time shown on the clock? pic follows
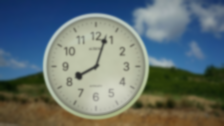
8:03
